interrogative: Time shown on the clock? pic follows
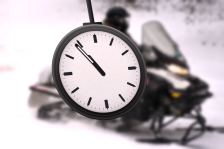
10:54
